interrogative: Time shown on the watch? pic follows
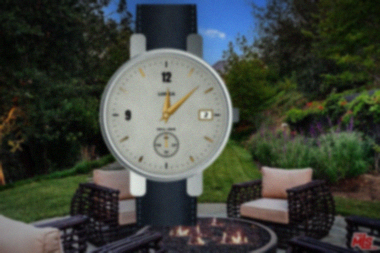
12:08
